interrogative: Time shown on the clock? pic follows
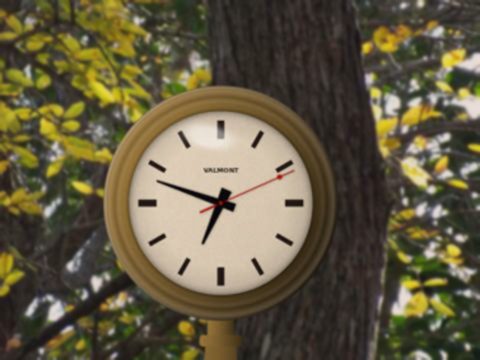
6:48:11
